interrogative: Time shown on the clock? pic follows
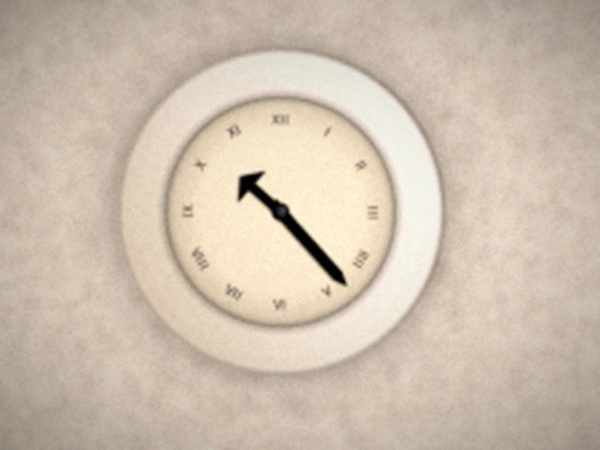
10:23
